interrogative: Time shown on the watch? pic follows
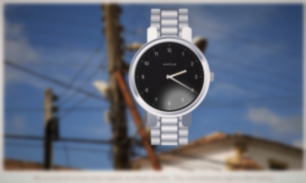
2:20
